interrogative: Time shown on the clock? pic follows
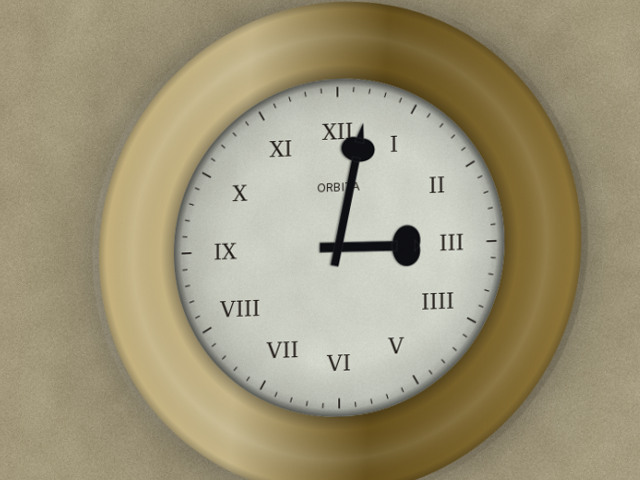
3:02
